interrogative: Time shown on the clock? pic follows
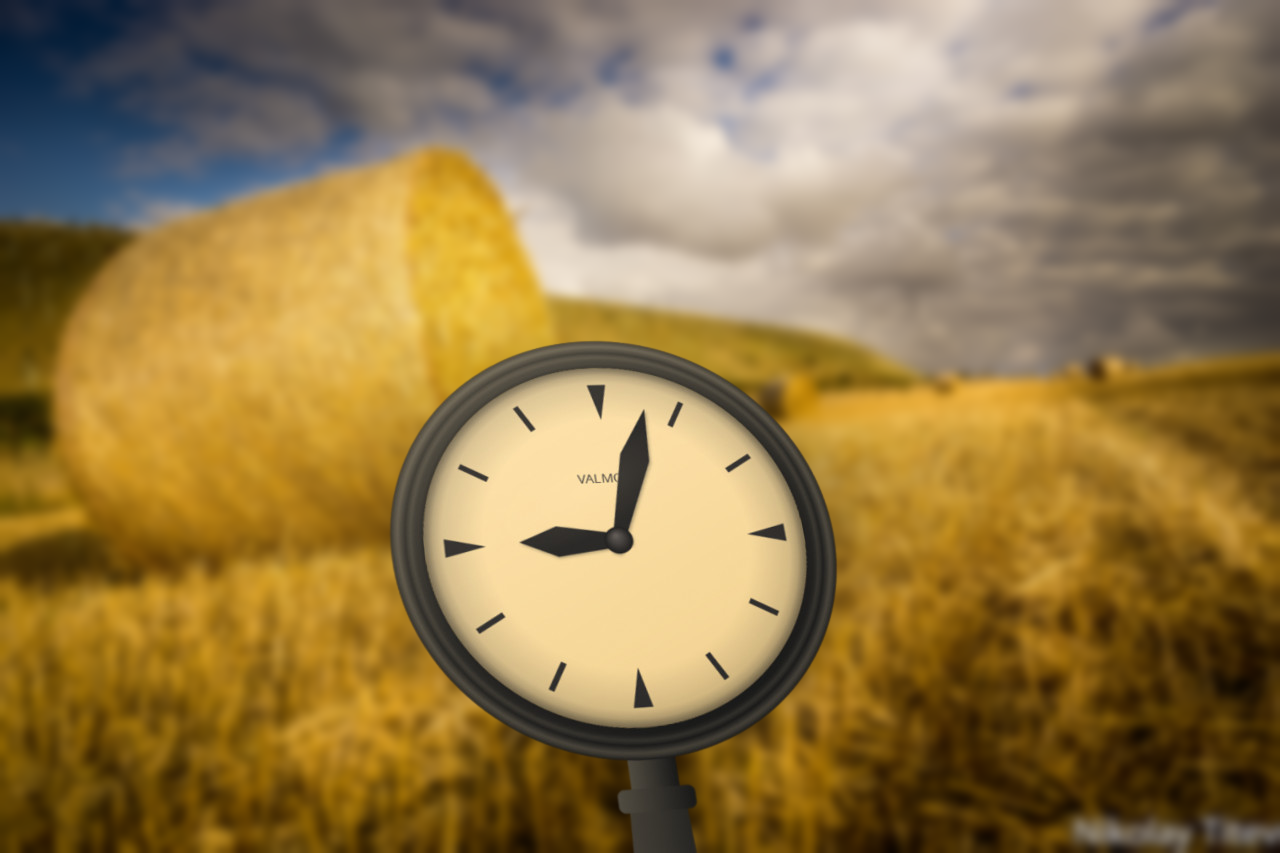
9:03
